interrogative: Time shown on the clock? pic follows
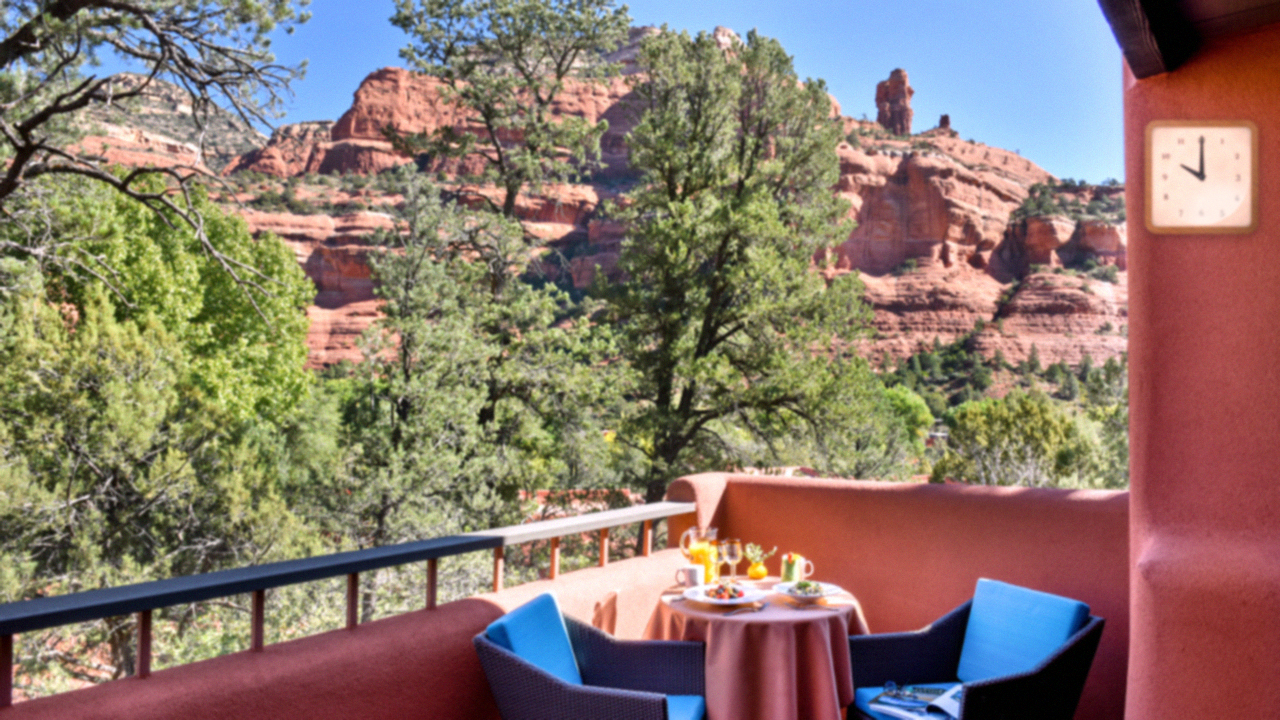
10:00
